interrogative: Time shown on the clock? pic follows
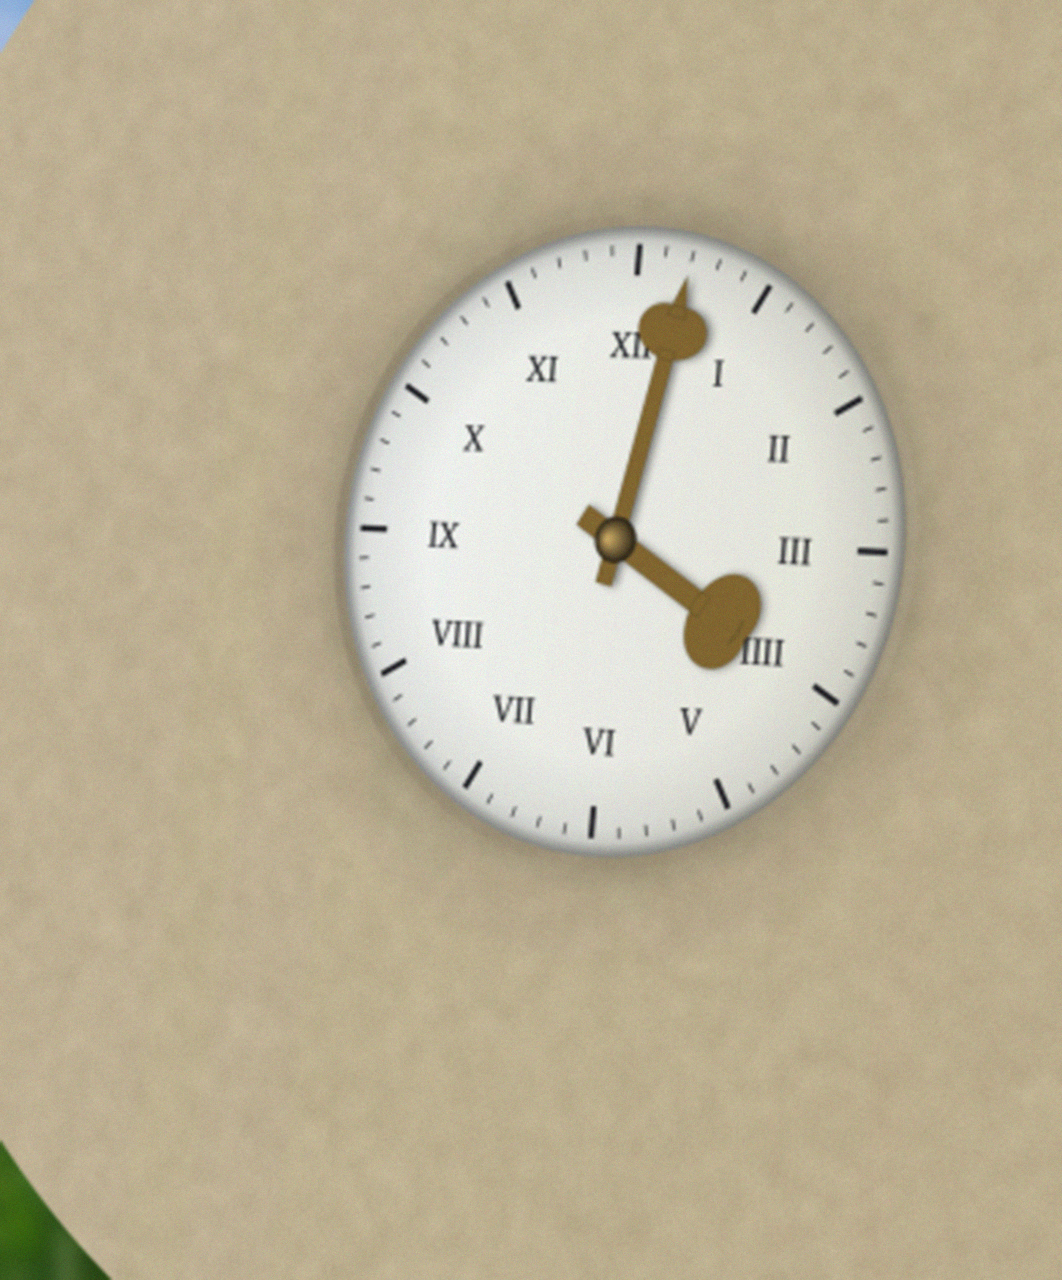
4:02
